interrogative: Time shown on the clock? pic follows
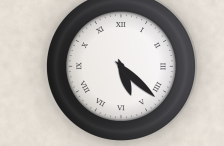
5:22
